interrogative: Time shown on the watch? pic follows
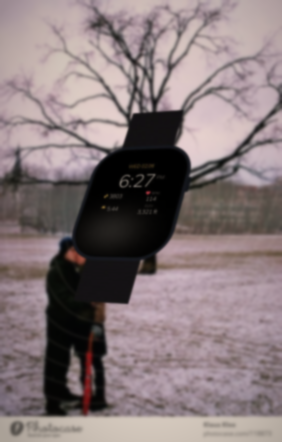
6:27
